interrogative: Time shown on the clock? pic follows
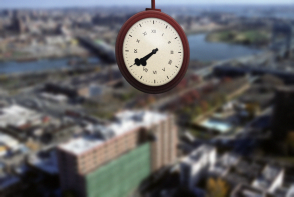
7:40
